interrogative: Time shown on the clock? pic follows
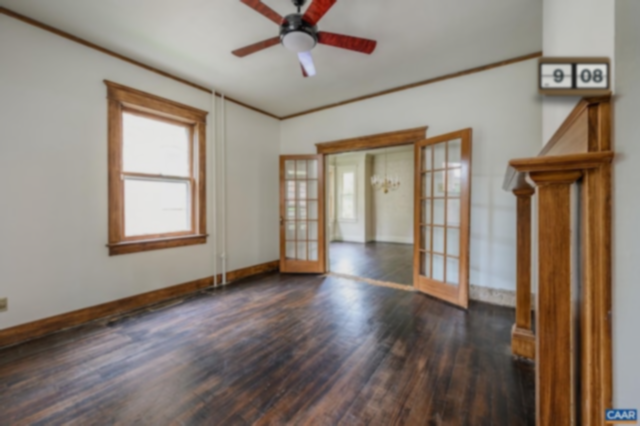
9:08
